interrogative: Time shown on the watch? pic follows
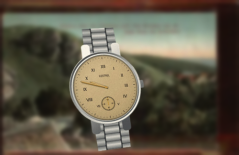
9:48
